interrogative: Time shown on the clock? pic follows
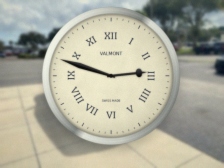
2:48
